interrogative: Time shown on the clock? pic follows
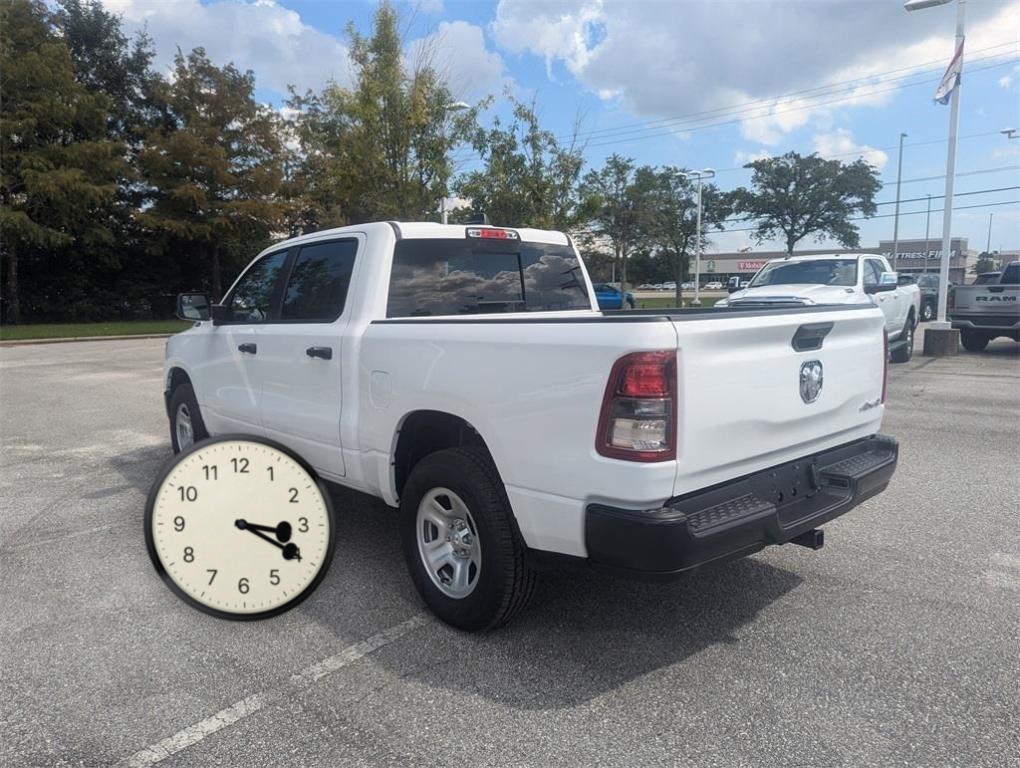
3:20
